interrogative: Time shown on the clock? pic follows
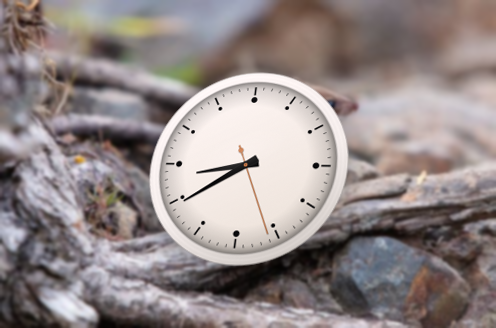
8:39:26
